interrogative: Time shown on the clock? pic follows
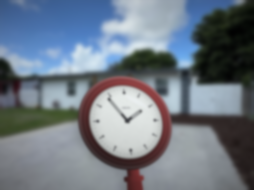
1:54
